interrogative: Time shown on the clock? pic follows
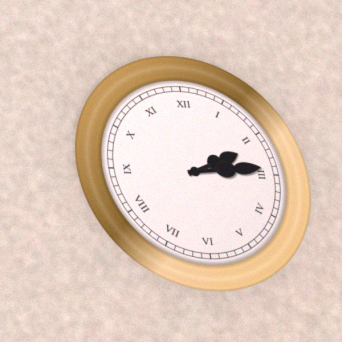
2:14
